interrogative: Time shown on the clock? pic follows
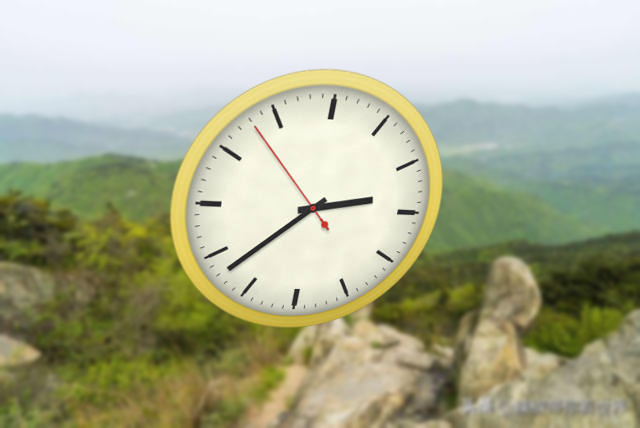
2:37:53
